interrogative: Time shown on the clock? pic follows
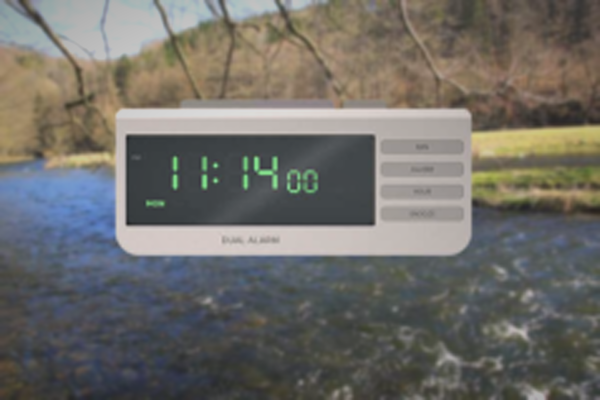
11:14:00
